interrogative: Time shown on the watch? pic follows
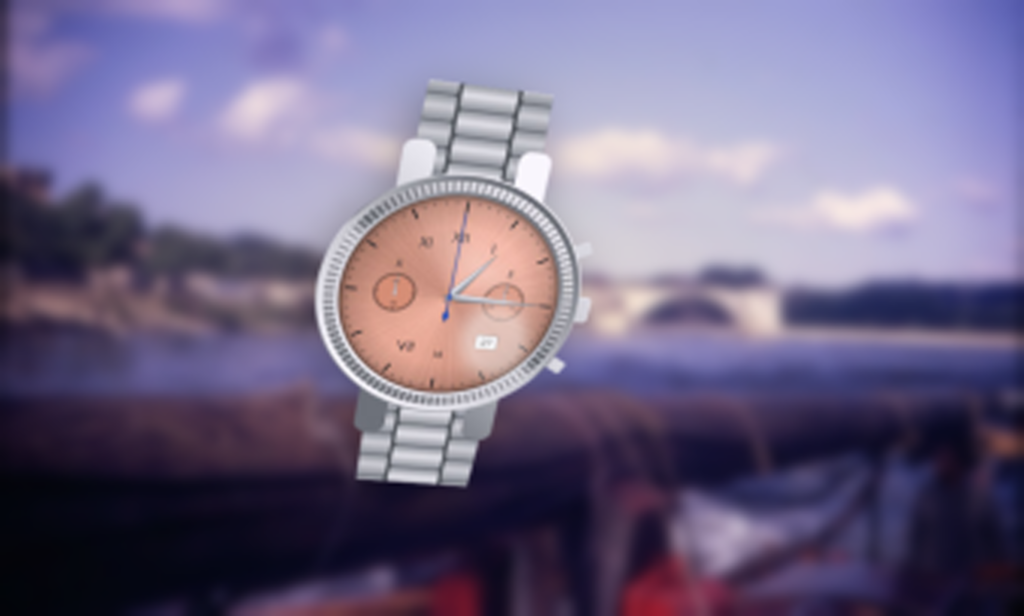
1:15
